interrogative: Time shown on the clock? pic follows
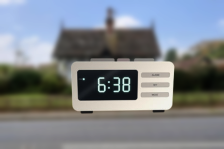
6:38
